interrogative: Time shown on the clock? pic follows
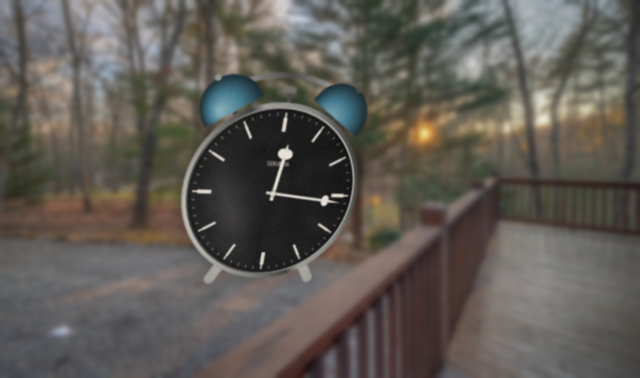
12:16
